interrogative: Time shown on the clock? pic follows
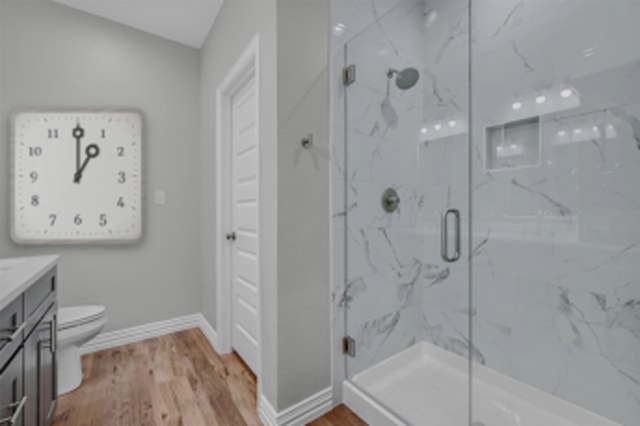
1:00
